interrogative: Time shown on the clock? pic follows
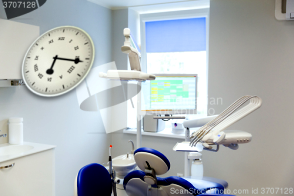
6:16
